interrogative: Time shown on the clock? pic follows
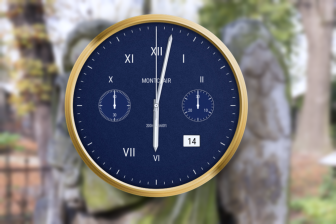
6:02
